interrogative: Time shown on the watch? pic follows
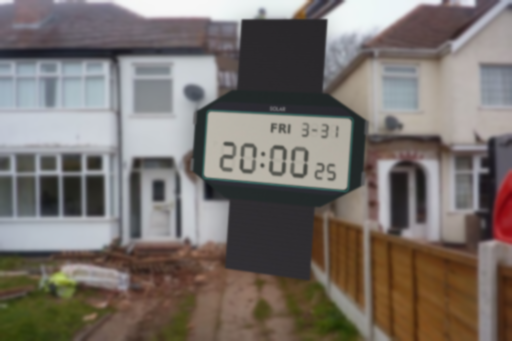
20:00:25
